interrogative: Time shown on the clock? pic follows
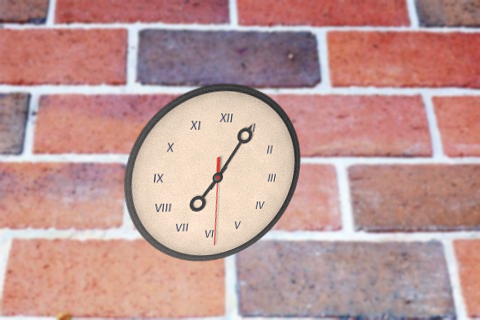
7:04:29
